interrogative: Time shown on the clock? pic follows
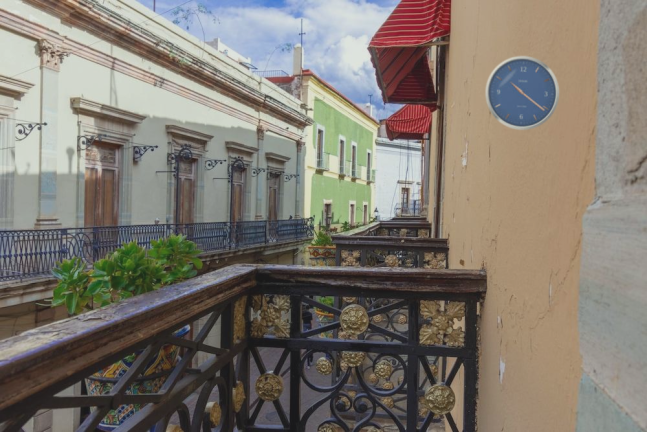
10:21
